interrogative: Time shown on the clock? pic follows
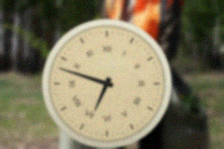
6:48
